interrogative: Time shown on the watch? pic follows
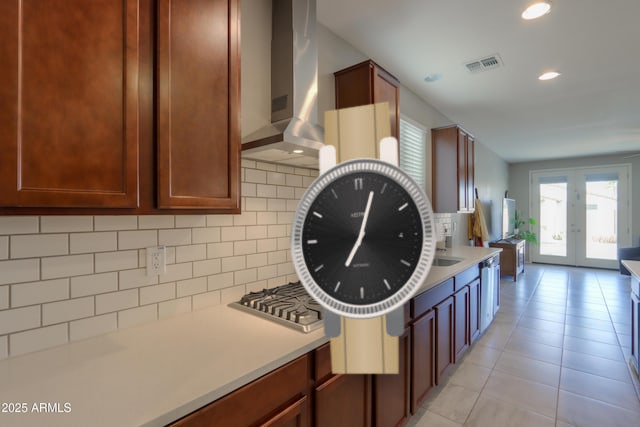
7:03
